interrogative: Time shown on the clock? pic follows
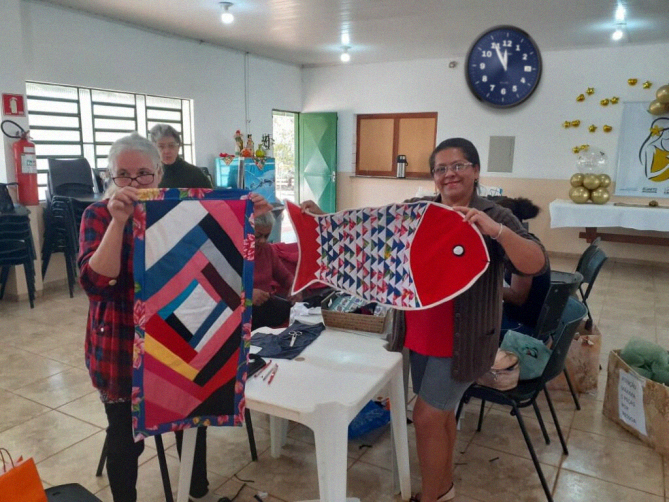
11:55
